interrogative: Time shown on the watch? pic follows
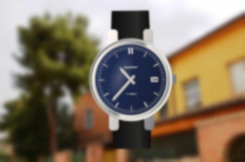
10:37
